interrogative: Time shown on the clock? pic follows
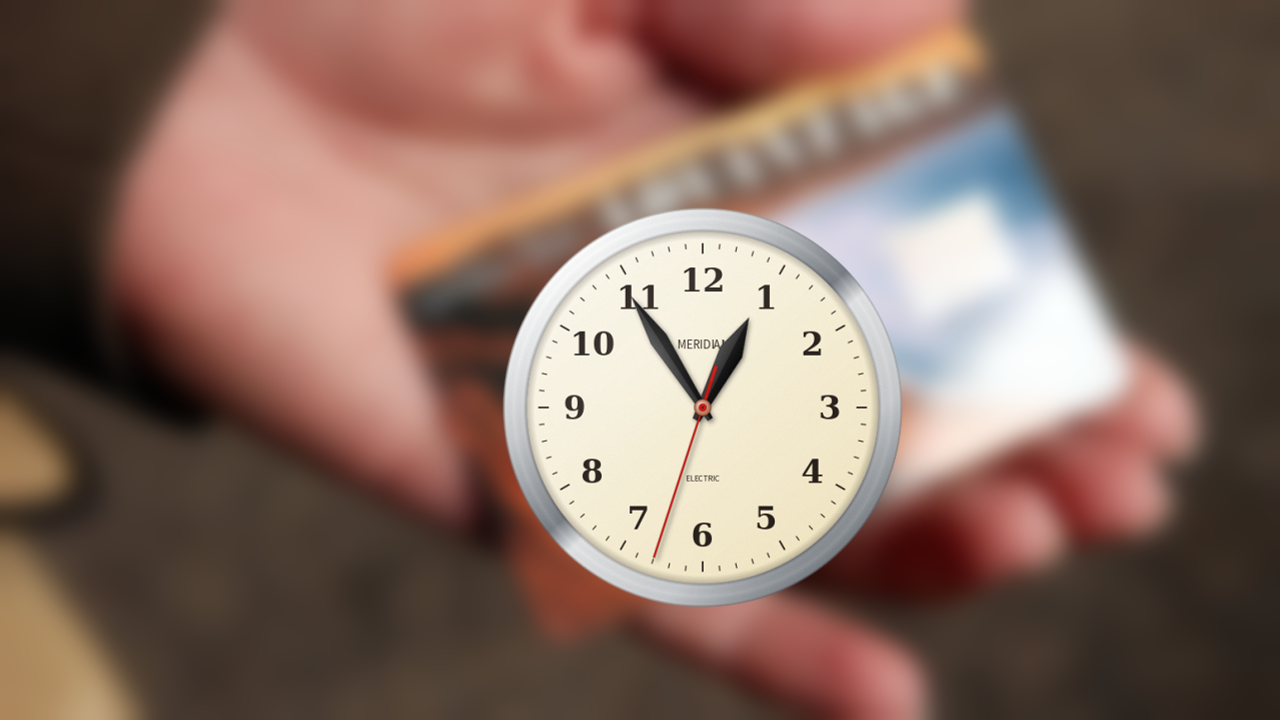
12:54:33
